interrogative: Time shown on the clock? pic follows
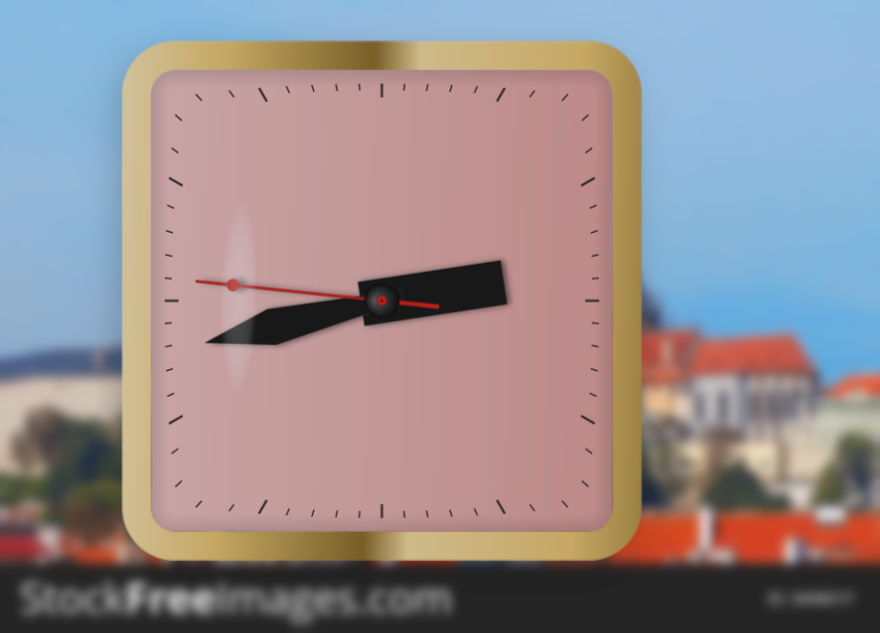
2:42:46
